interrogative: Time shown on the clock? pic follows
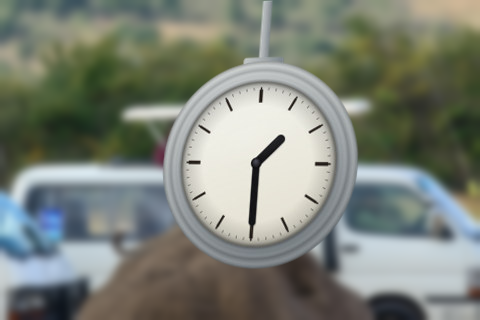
1:30
